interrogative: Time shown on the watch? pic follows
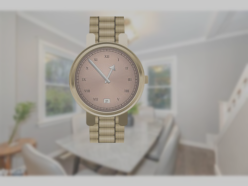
12:53
